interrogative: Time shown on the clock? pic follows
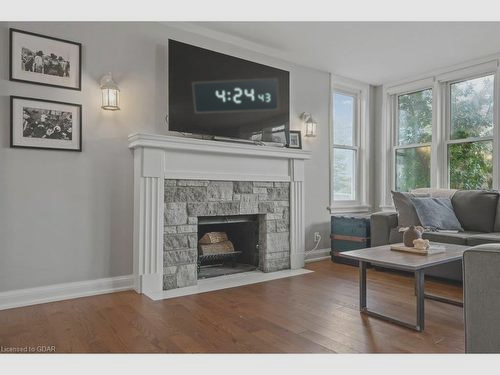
4:24
